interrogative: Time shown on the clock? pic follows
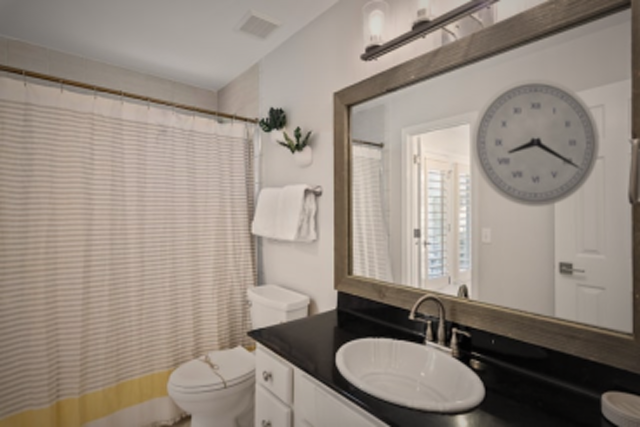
8:20
